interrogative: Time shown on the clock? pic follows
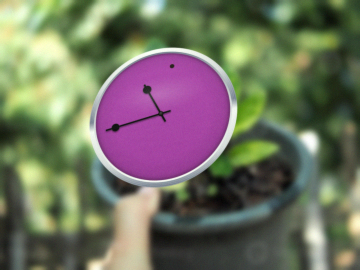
10:41
